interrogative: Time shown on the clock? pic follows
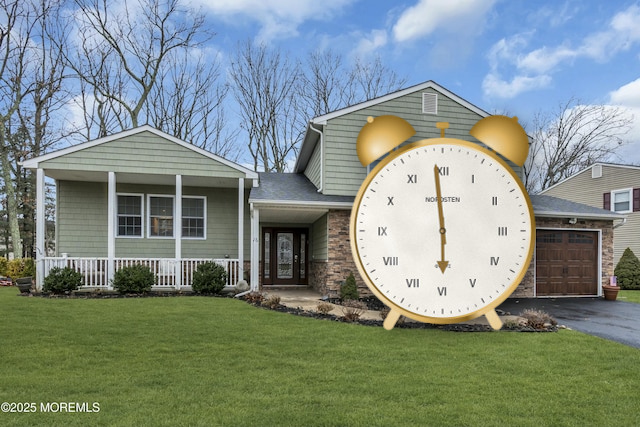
5:59
